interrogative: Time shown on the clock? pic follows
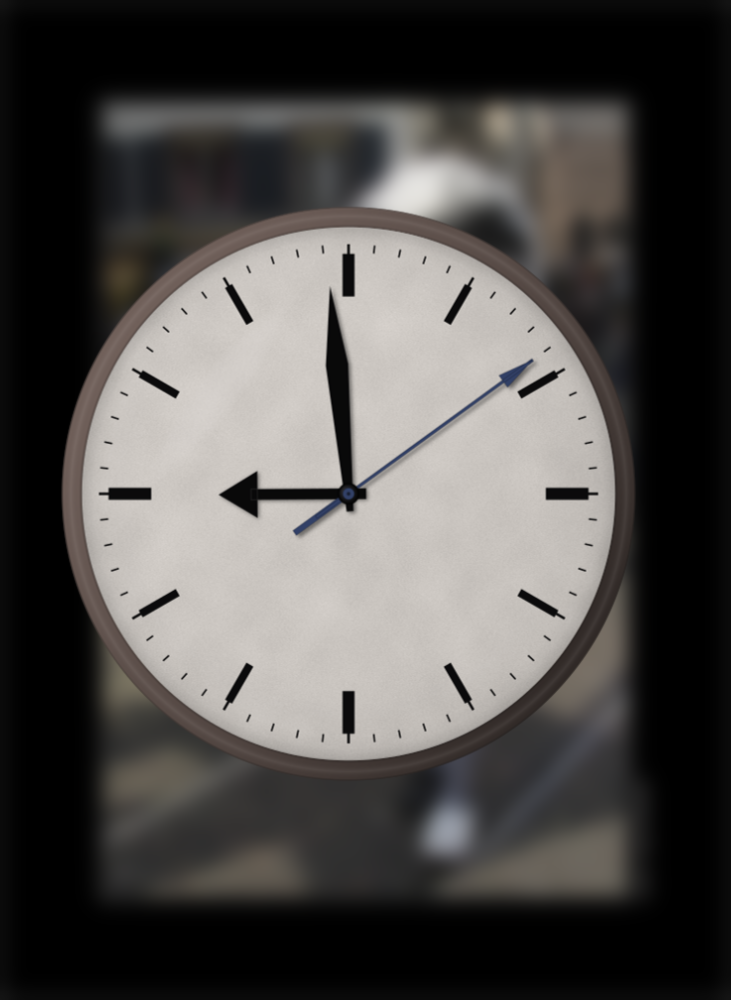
8:59:09
